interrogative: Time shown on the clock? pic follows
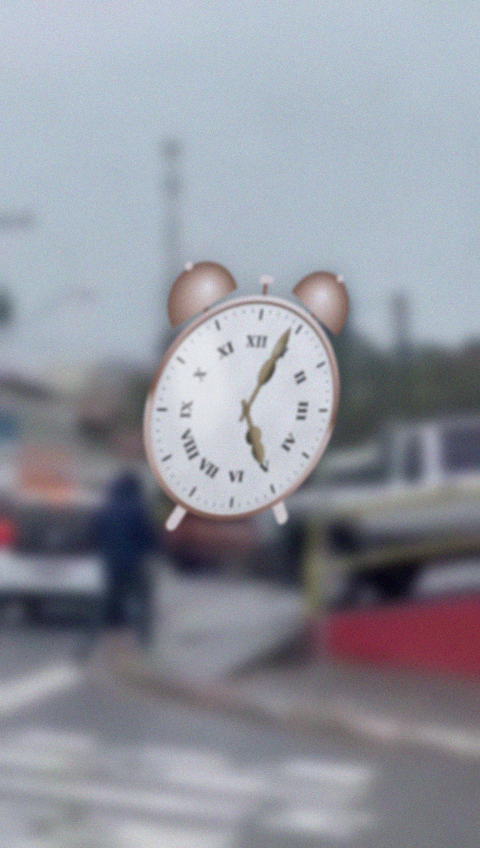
5:04
